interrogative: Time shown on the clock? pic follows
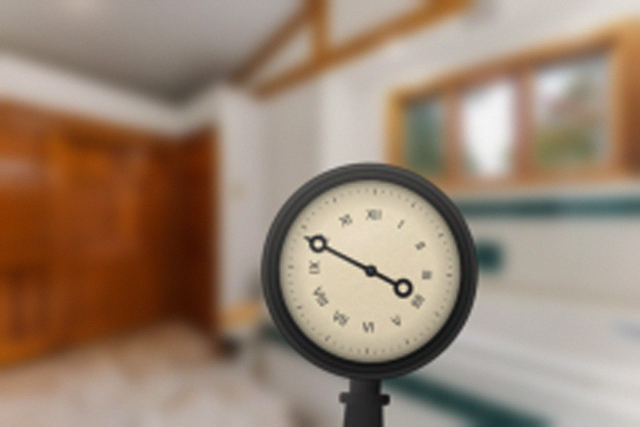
3:49
